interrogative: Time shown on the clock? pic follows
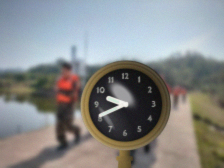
9:41
